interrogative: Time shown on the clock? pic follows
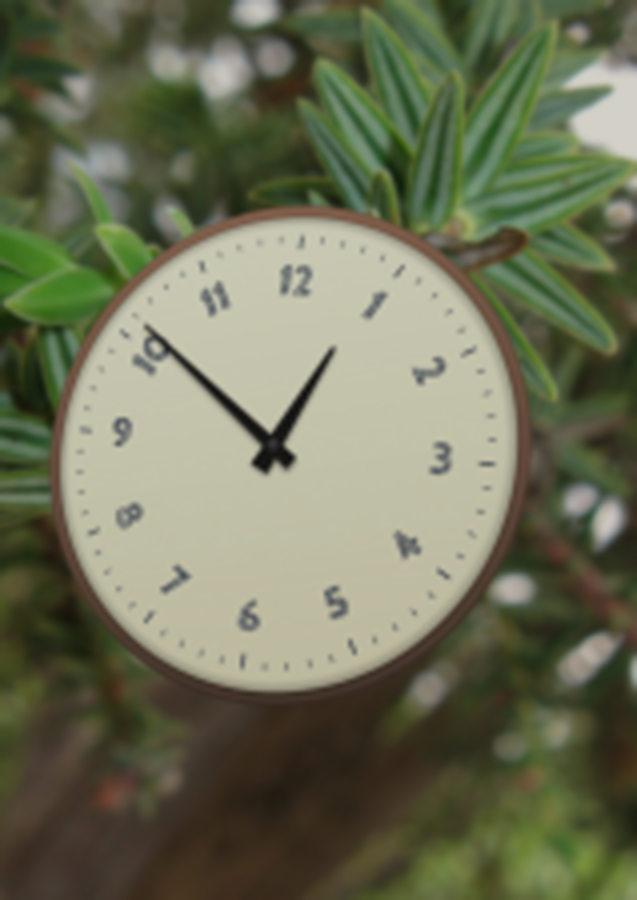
12:51
